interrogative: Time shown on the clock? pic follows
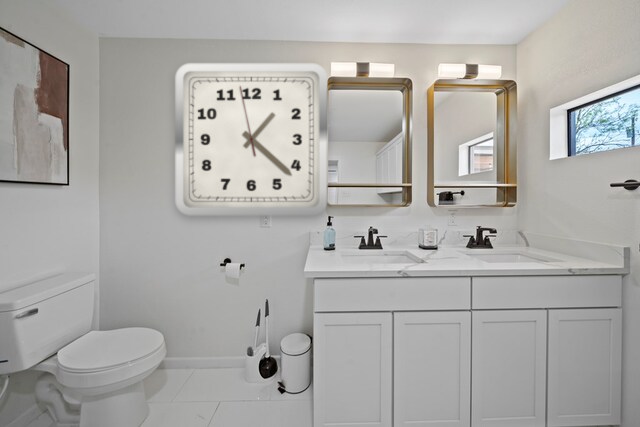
1:21:58
